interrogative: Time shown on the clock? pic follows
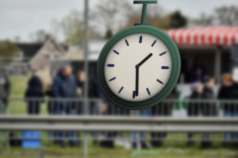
1:29
